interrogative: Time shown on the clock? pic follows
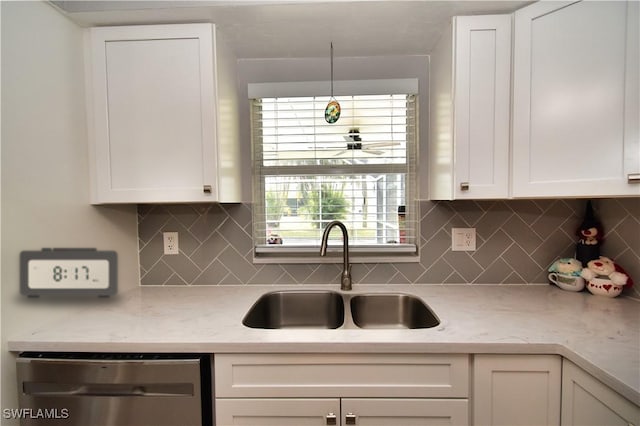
8:17
